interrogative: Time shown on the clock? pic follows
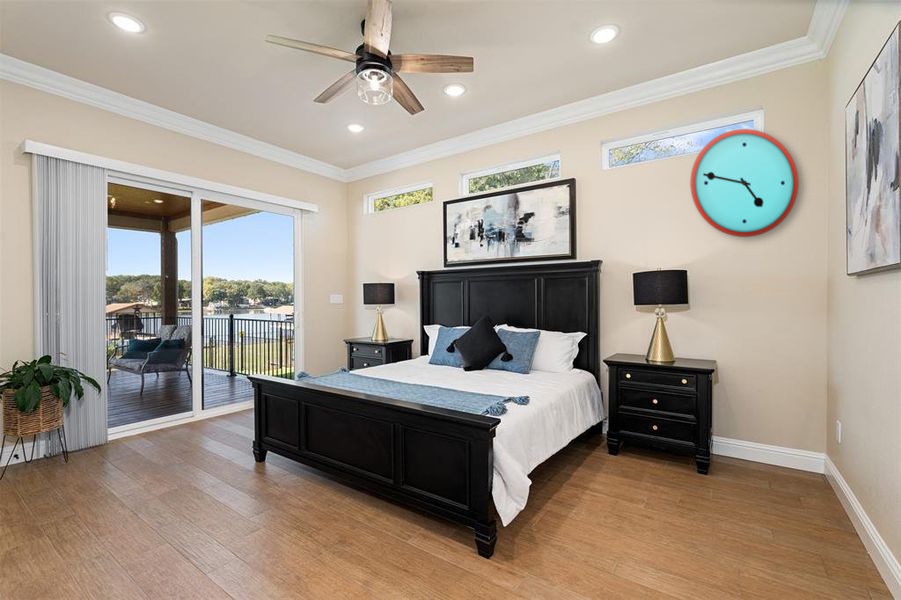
4:47
